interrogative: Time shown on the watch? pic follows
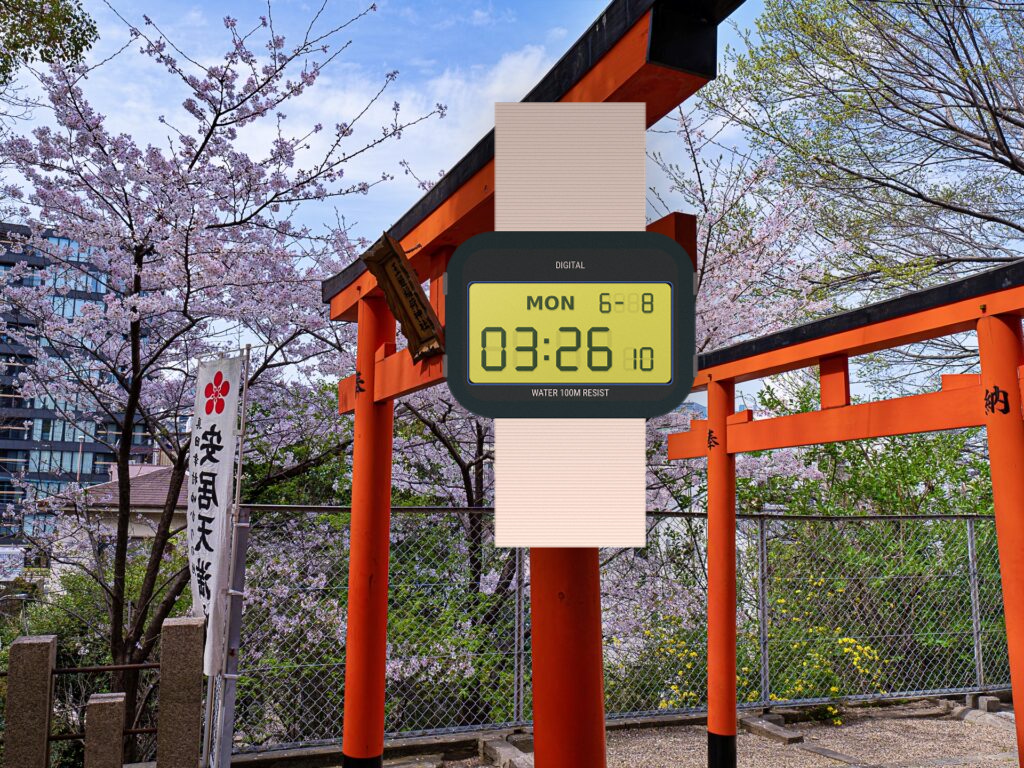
3:26:10
